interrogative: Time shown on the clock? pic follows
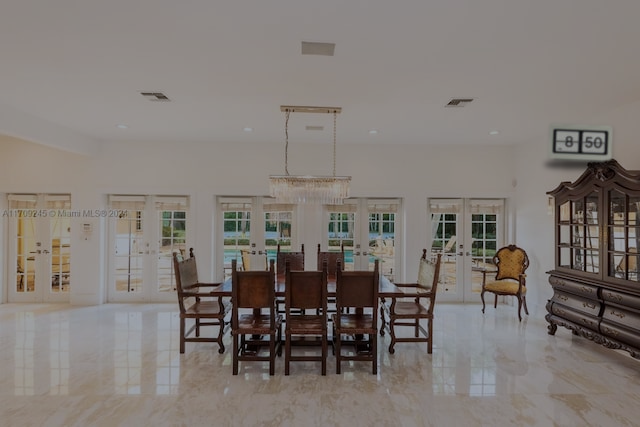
8:50
